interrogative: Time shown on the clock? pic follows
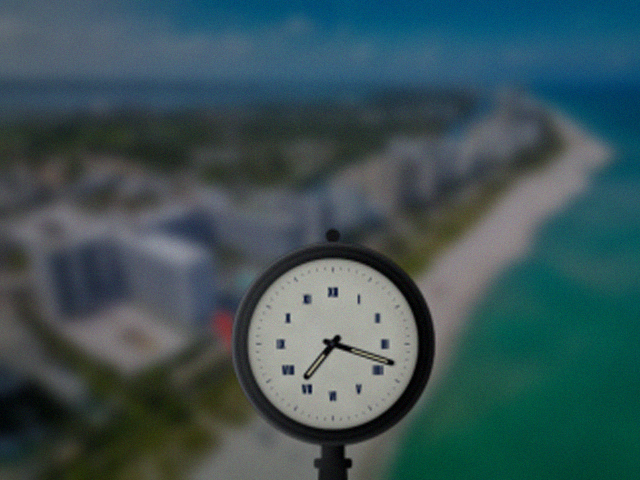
7:18
